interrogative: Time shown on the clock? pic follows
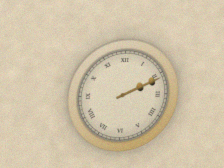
2:11
